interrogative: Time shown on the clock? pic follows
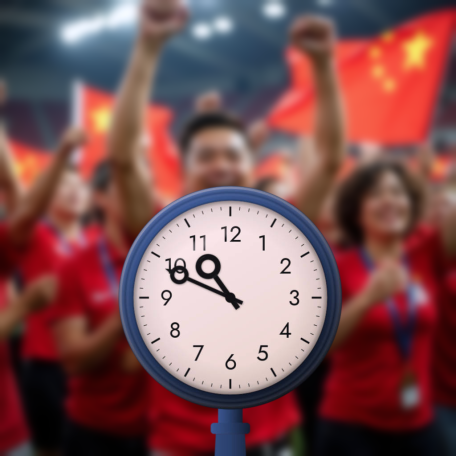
10:49
